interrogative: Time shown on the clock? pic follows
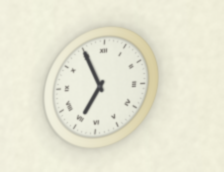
6:55
